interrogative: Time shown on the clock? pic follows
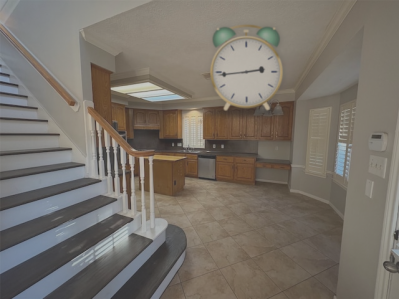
2:44
